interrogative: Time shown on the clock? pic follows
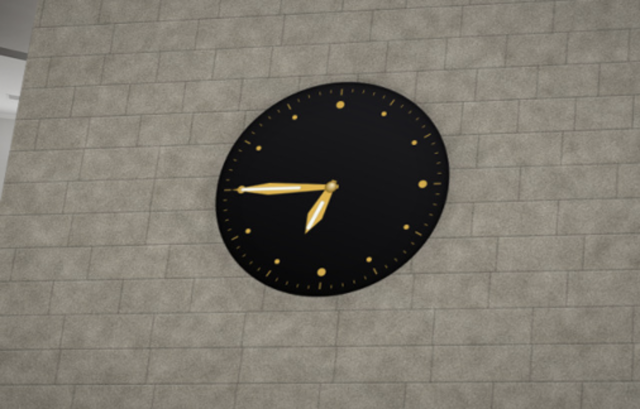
6:45
